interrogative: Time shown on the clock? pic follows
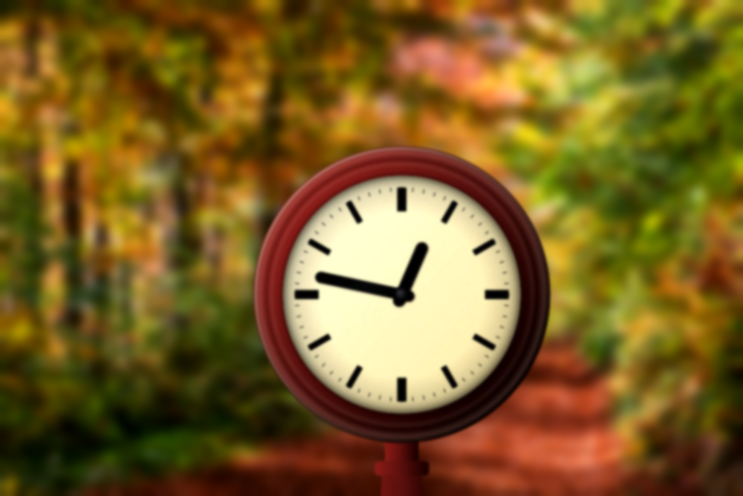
12:47
